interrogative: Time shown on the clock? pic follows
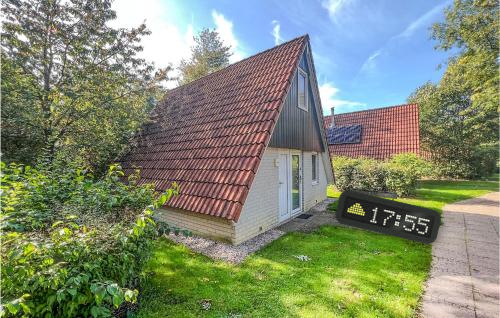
17:55
